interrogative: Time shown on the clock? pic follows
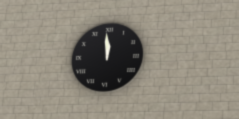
11:59
